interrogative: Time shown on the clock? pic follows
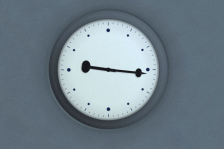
9:16
